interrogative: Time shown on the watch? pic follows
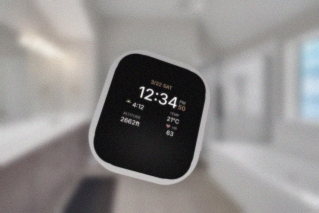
12:34
